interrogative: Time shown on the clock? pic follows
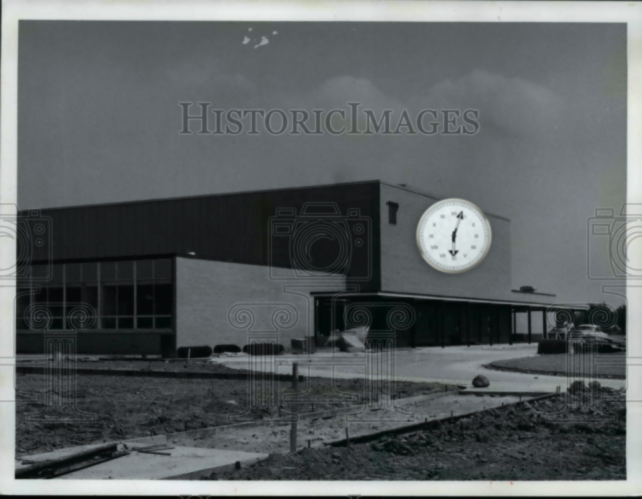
6:03
